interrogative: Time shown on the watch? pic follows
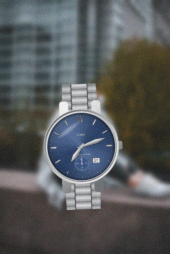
7:12
